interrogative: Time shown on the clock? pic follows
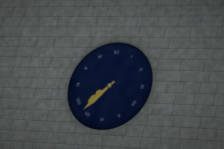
7:37
